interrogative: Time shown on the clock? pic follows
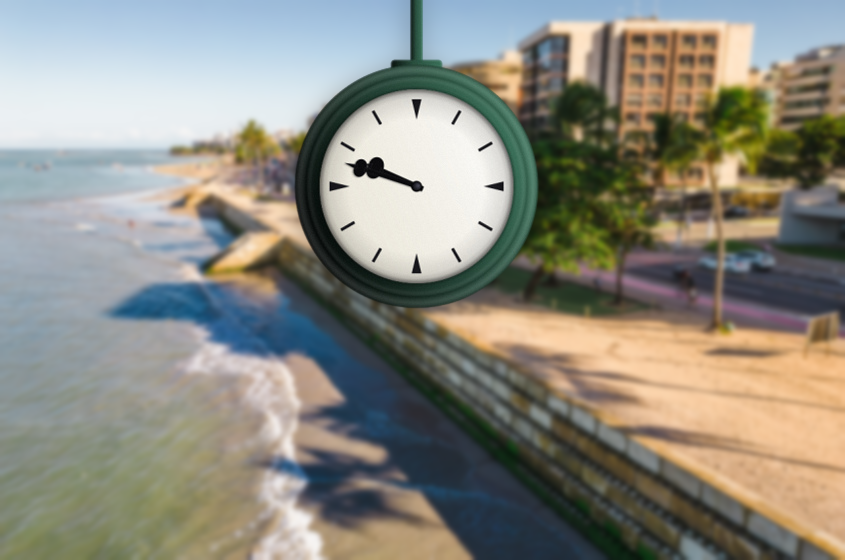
9:48
